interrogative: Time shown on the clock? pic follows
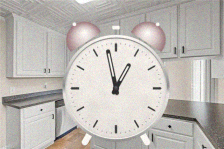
12:58
